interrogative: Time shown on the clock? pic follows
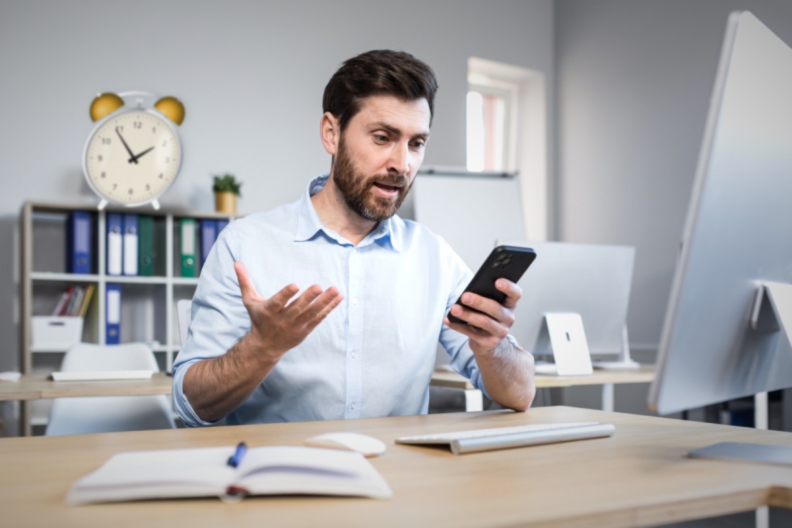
1:54
